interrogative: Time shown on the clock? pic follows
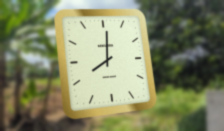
8:01
